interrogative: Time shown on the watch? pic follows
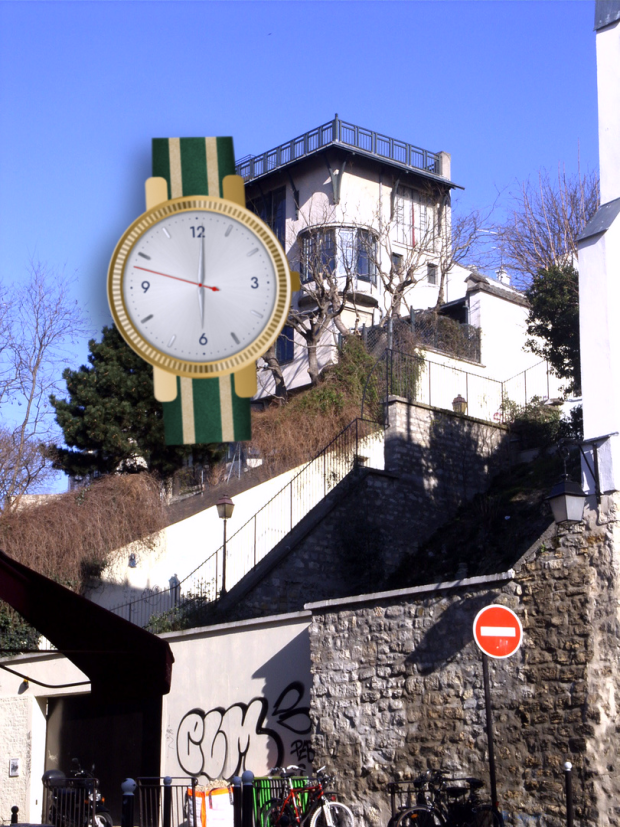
6:00:48
